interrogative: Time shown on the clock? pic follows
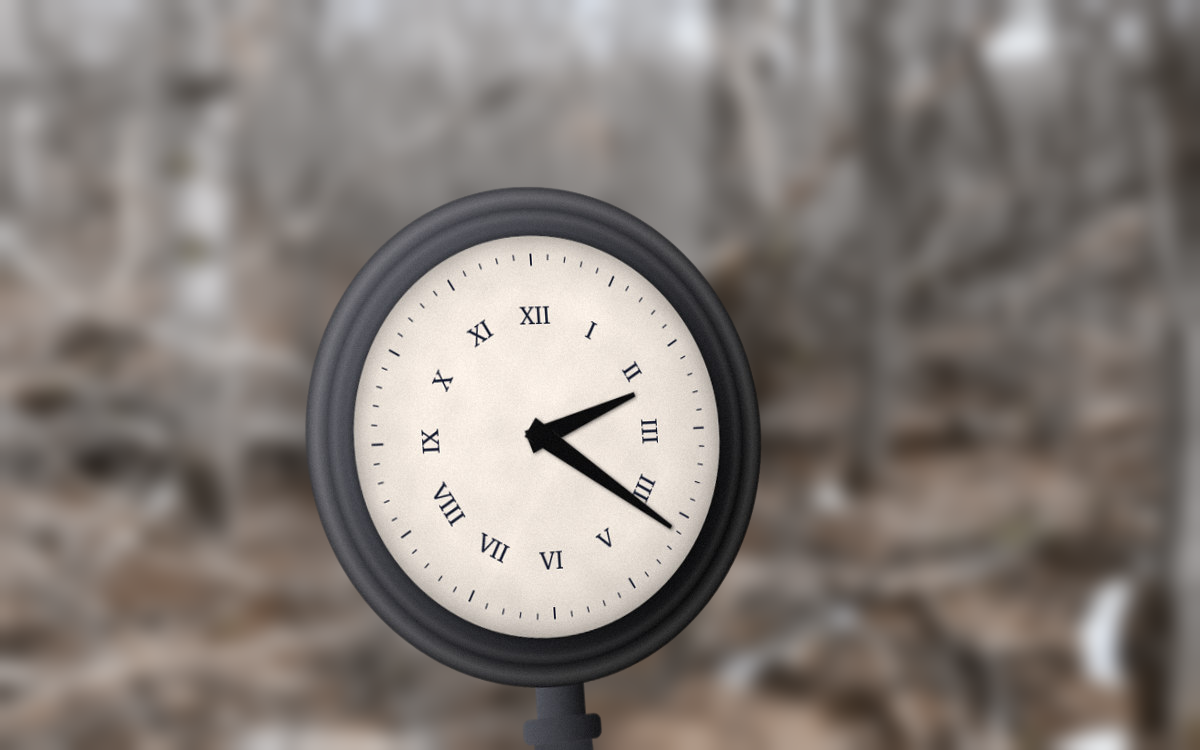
2:21
